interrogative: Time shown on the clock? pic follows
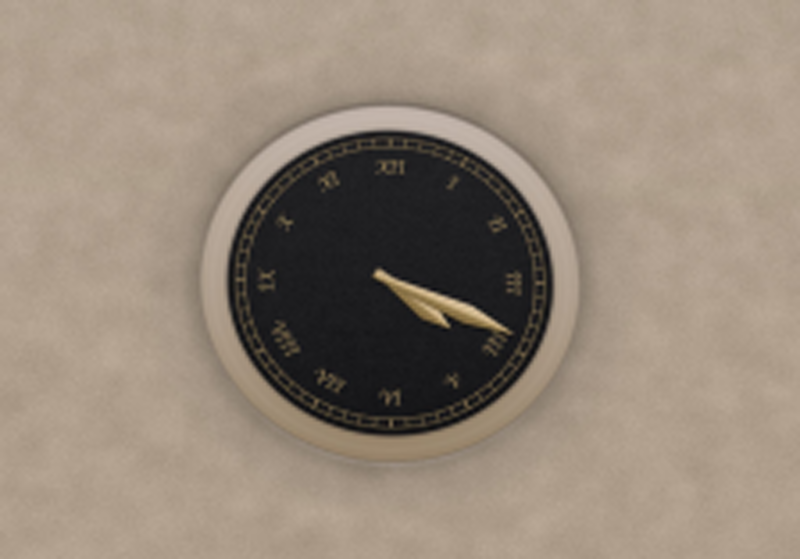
4:19
